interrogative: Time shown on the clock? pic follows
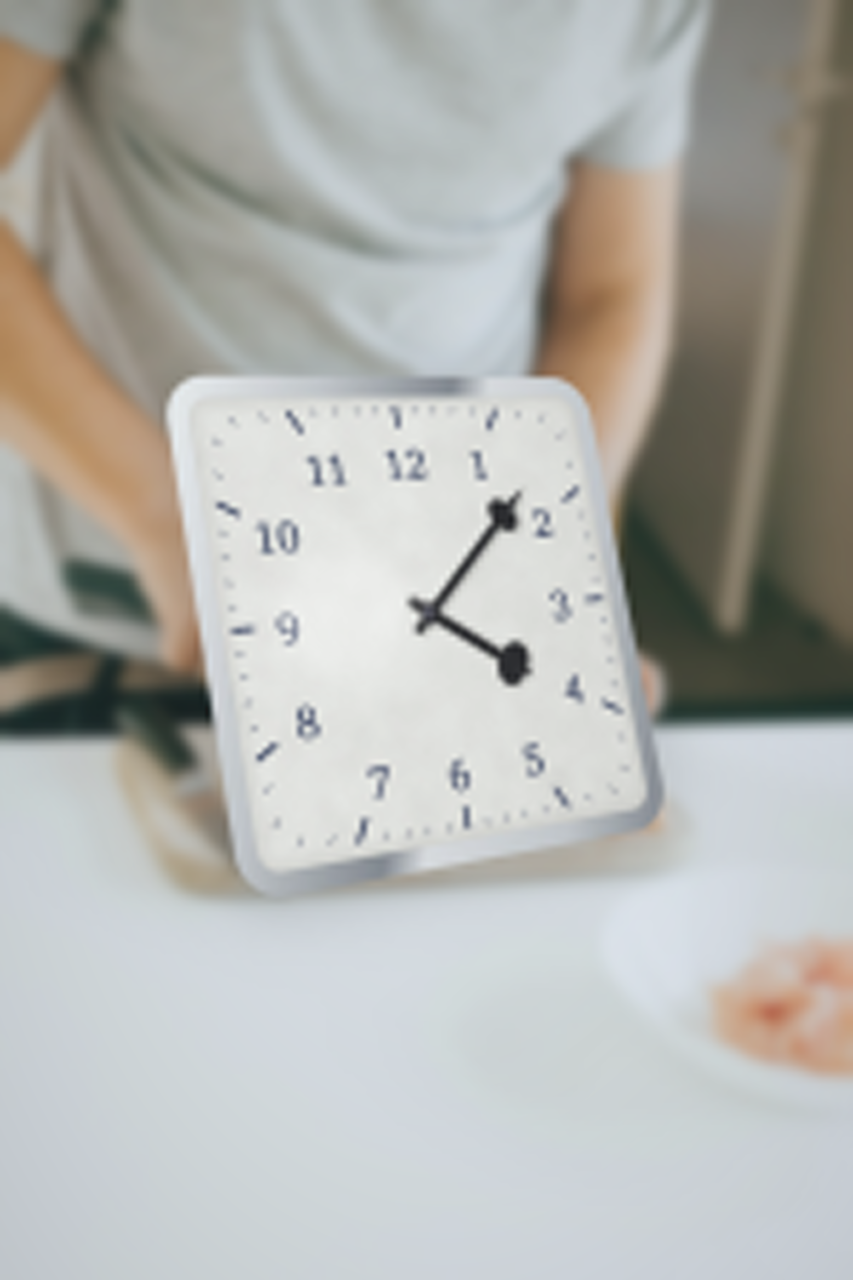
4:08
